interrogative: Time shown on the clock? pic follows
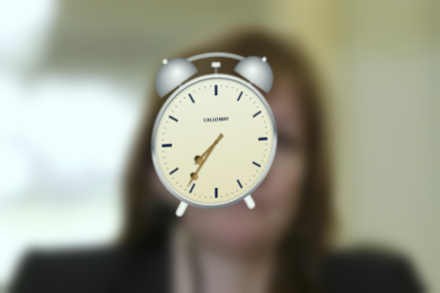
7:36
